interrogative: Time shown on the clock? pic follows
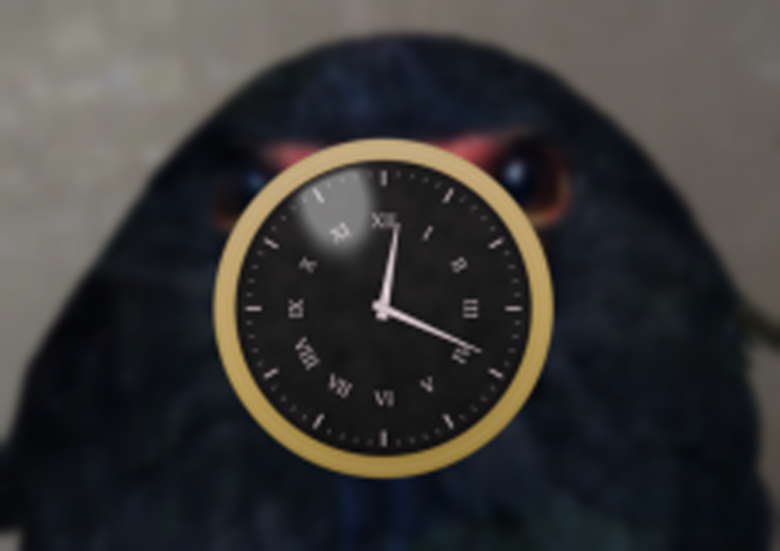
12:19
